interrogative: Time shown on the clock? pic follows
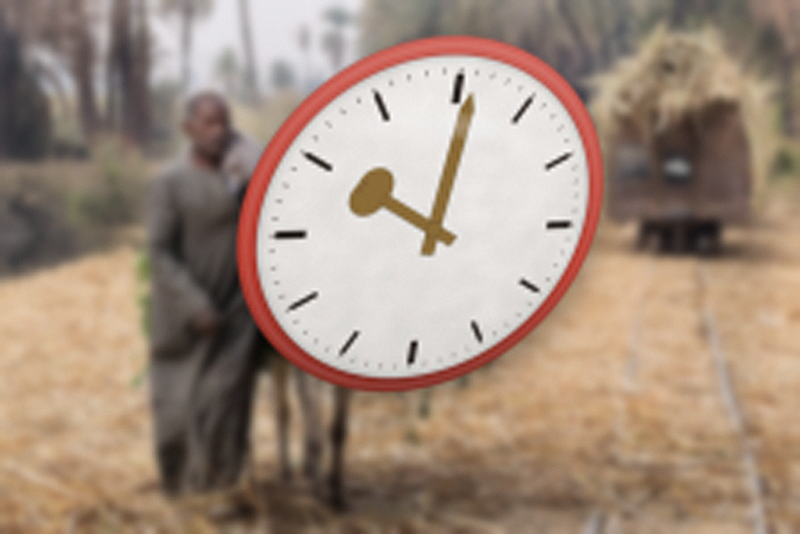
10:01
